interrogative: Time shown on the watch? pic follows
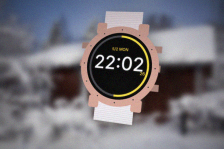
22:02
